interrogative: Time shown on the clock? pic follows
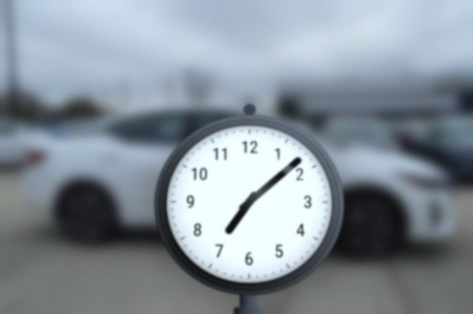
7:08
